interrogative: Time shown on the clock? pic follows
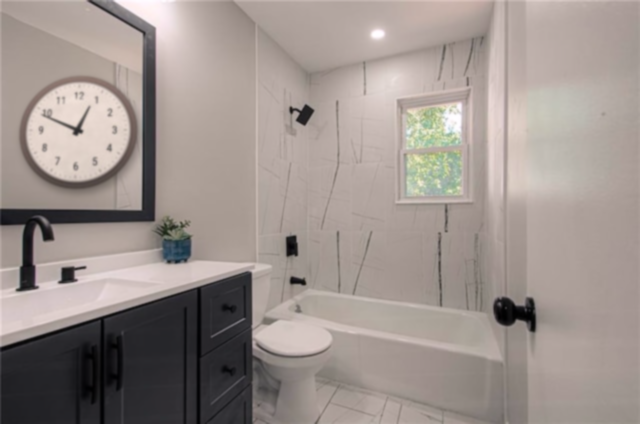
12:49
